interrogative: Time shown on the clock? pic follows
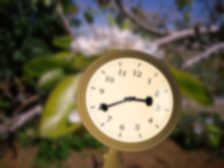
2:39
